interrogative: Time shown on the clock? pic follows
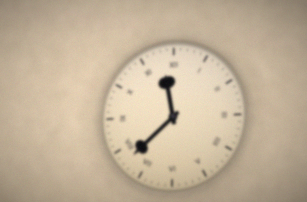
11:38
